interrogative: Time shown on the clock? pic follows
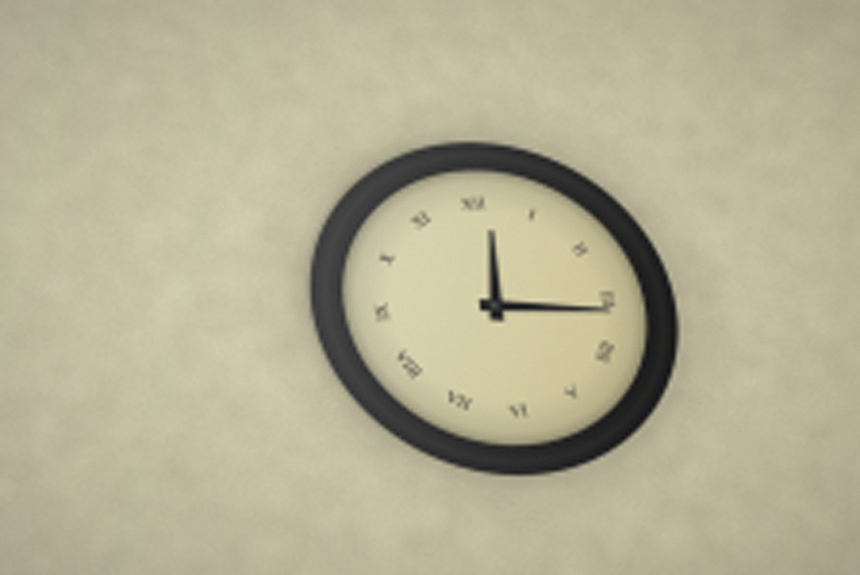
12:16
